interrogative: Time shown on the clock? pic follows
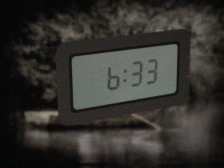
6:33
